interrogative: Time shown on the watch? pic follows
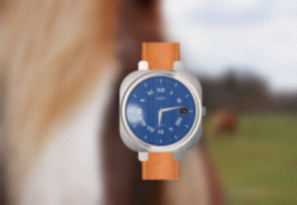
6:13
